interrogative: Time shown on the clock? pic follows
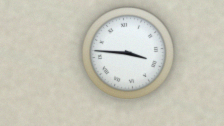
3:47
